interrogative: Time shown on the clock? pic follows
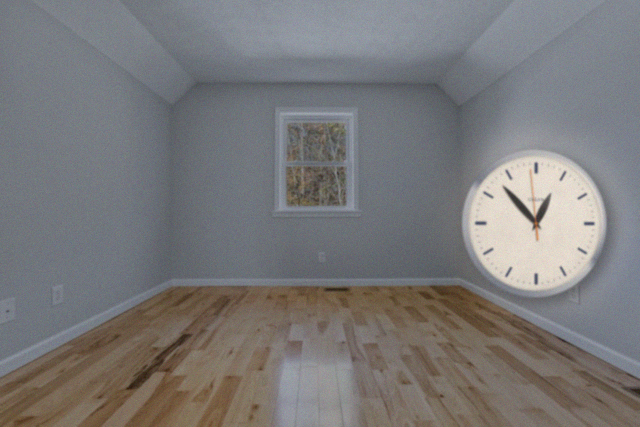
12:52:59
